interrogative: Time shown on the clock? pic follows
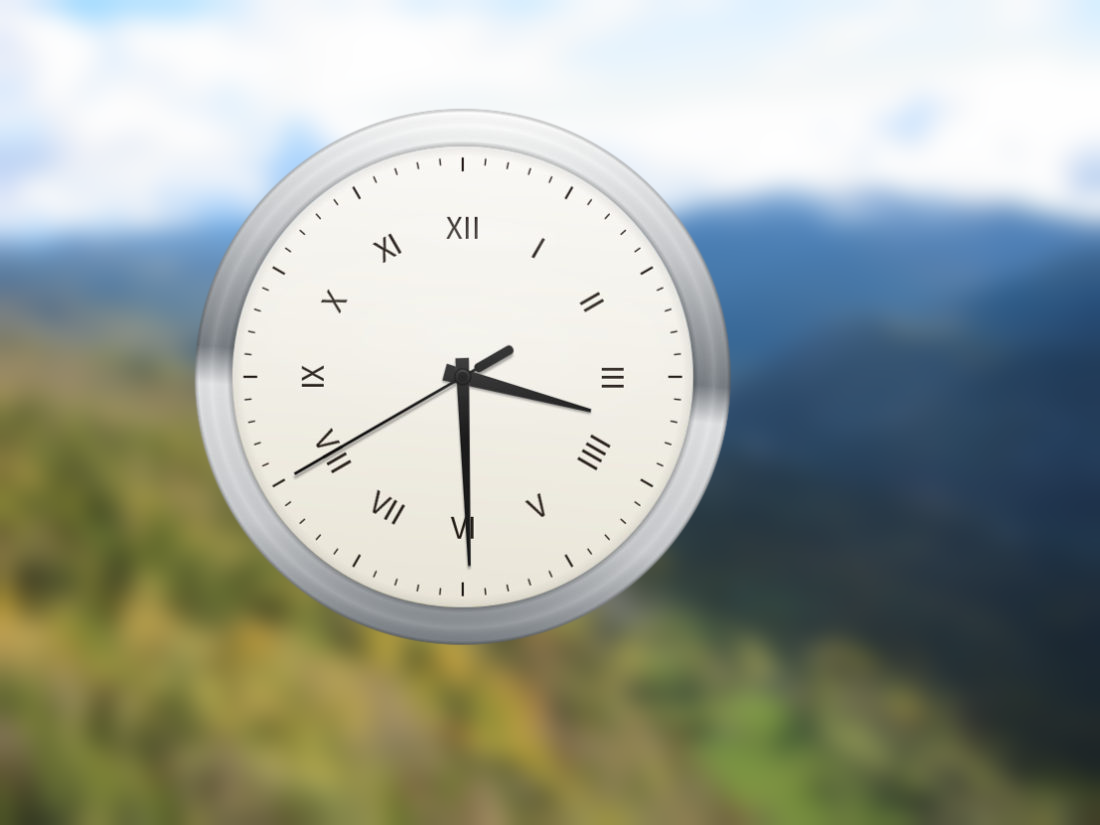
3:29:40
